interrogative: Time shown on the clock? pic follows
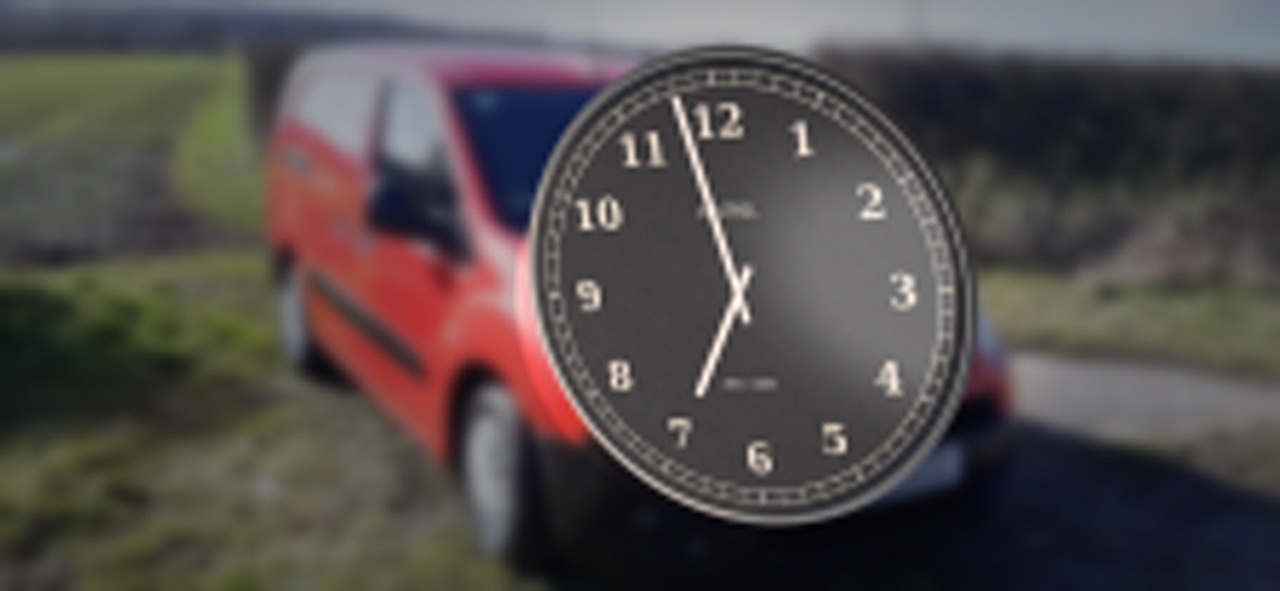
6:58
